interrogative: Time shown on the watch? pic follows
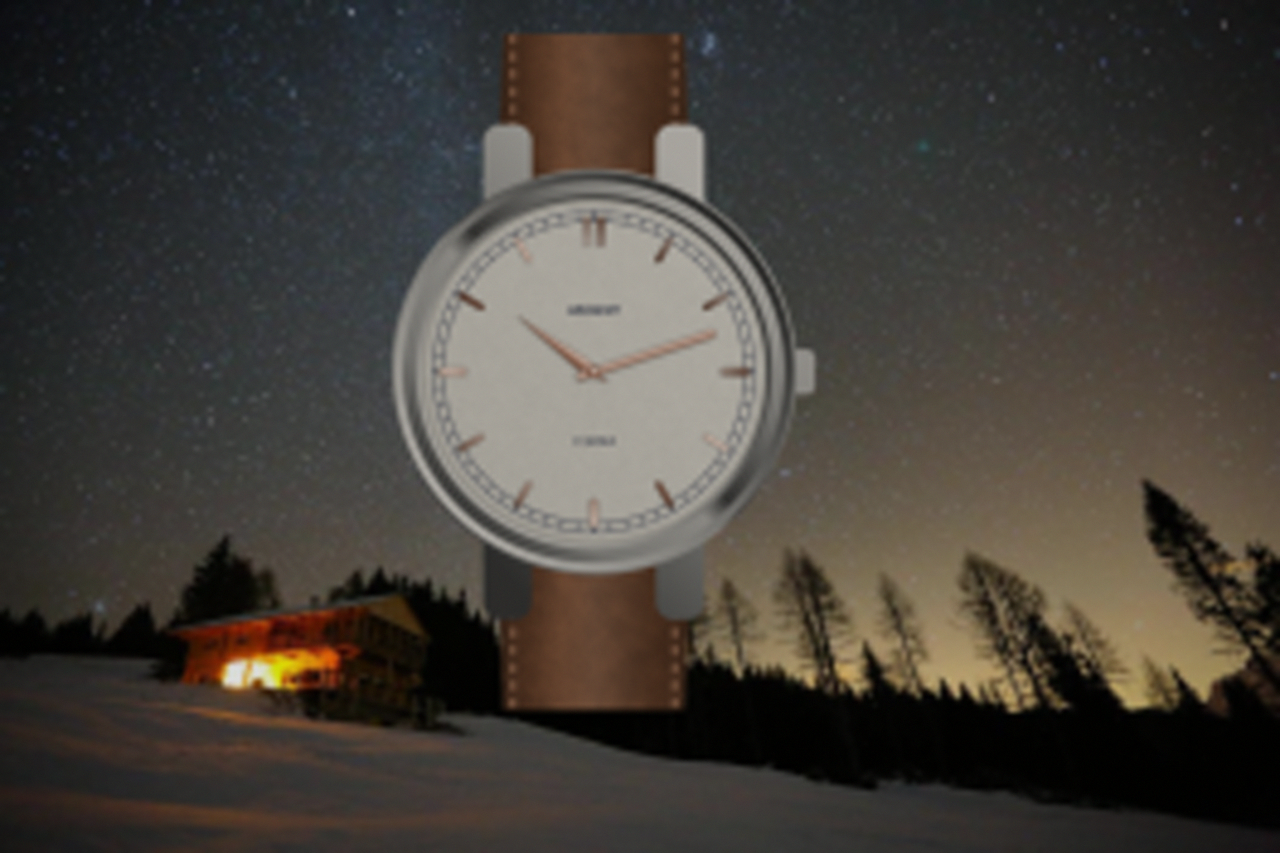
10:12
